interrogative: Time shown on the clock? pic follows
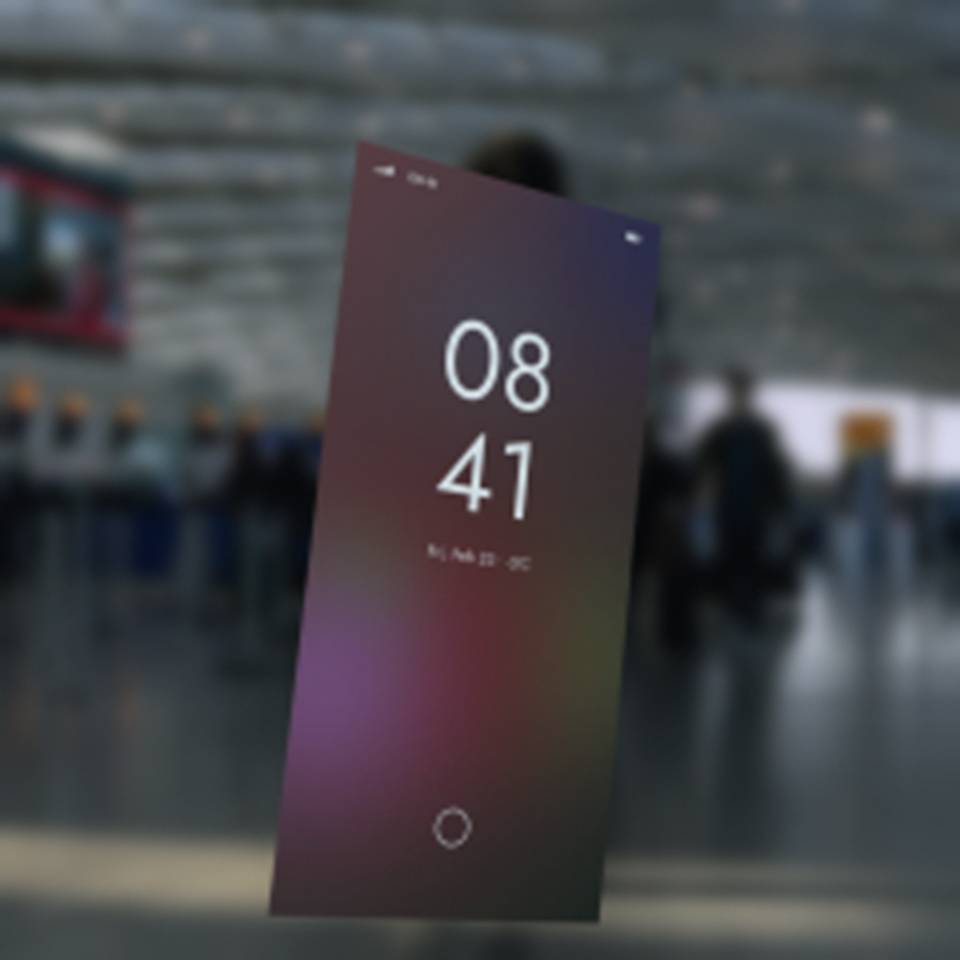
8:41
